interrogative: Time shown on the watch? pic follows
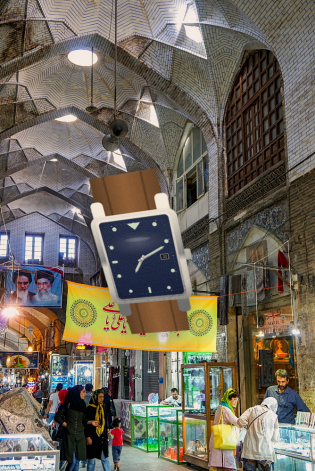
7:11
